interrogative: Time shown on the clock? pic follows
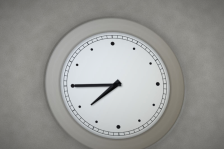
7:45
